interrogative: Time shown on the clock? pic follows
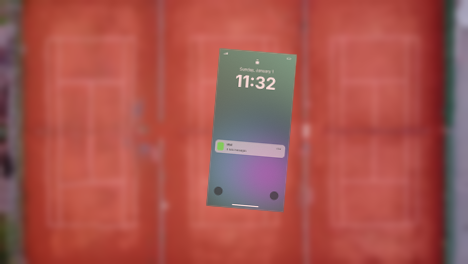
11:32
